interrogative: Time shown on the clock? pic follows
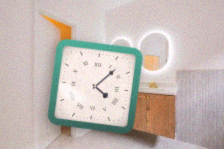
4:07
